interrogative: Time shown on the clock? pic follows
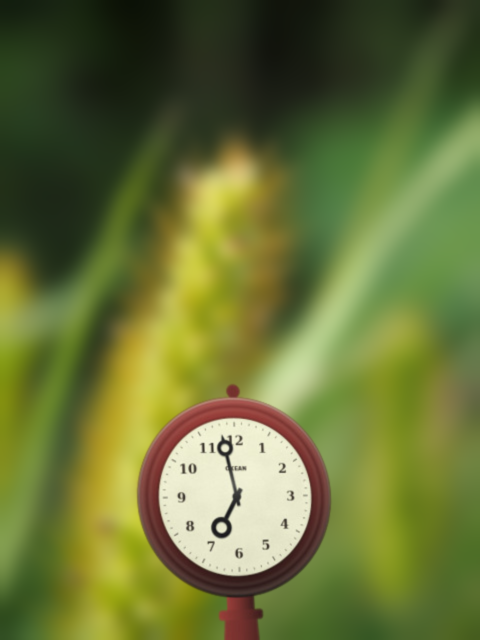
6:58
